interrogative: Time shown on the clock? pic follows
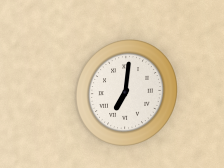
7:01
